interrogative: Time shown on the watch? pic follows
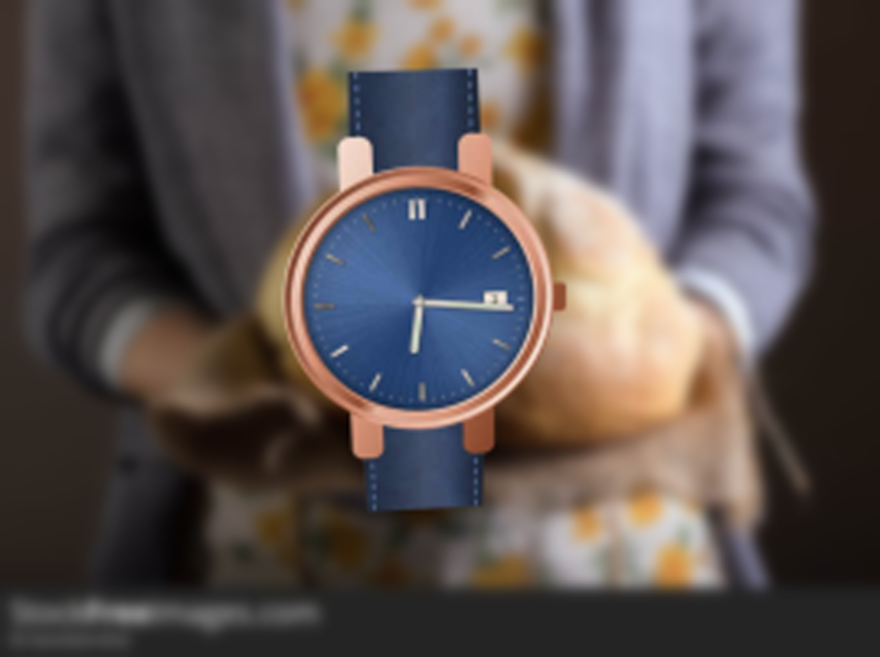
6:16
